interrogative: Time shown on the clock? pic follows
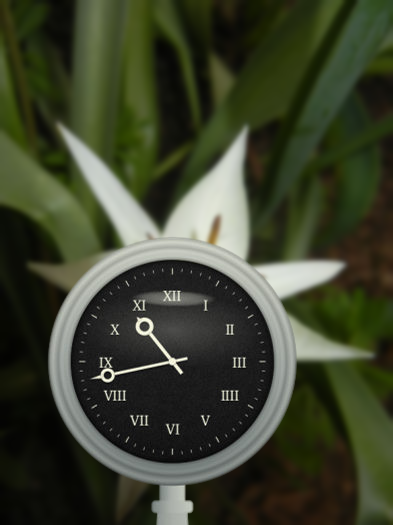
10:43
